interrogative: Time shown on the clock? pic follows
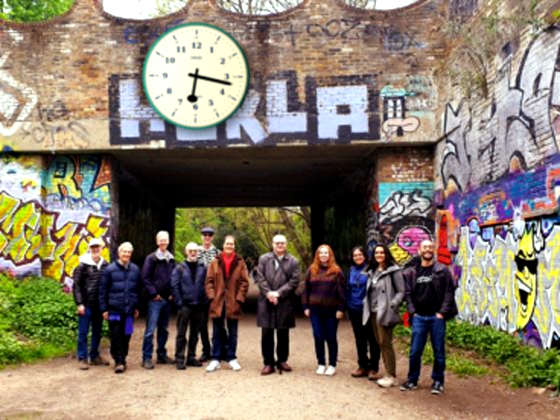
6:17
